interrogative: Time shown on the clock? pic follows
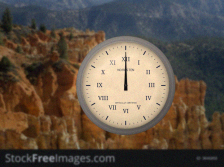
12:00
